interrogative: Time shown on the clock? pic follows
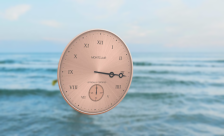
3:16
